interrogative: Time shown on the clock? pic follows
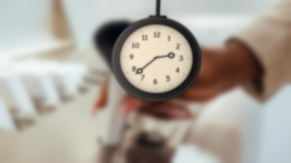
2:38
